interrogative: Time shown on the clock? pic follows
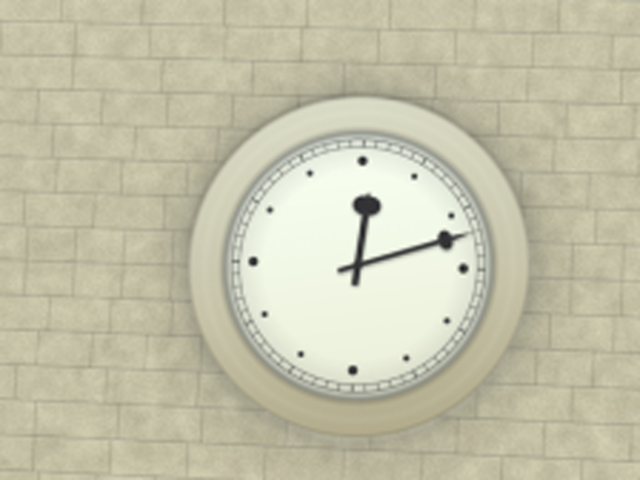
12:12
